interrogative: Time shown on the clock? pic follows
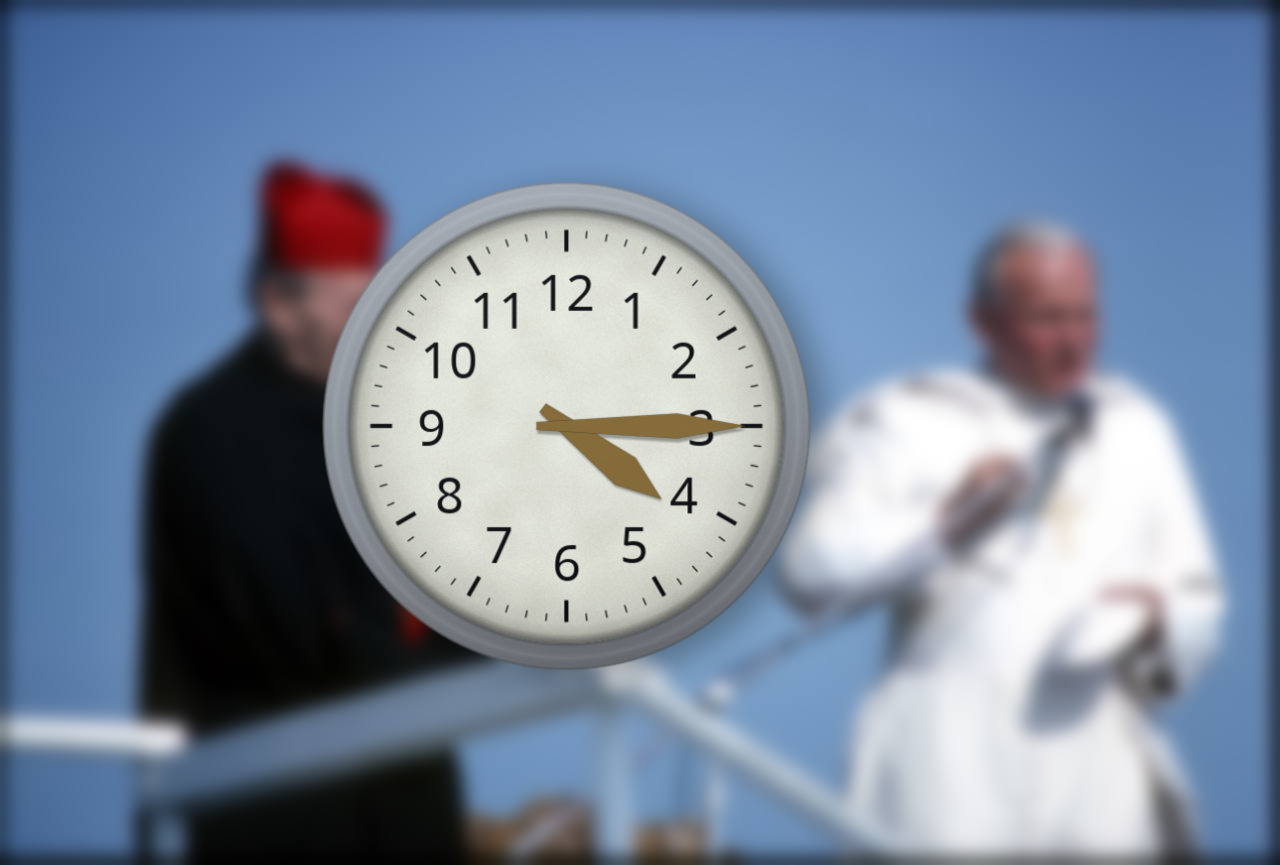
4:15
